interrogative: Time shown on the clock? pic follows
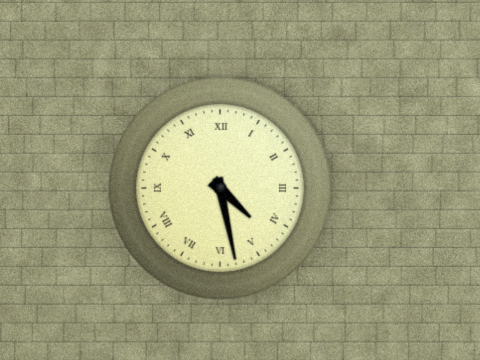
4:28
